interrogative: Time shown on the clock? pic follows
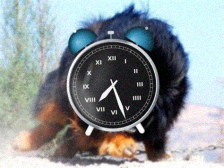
7:27
